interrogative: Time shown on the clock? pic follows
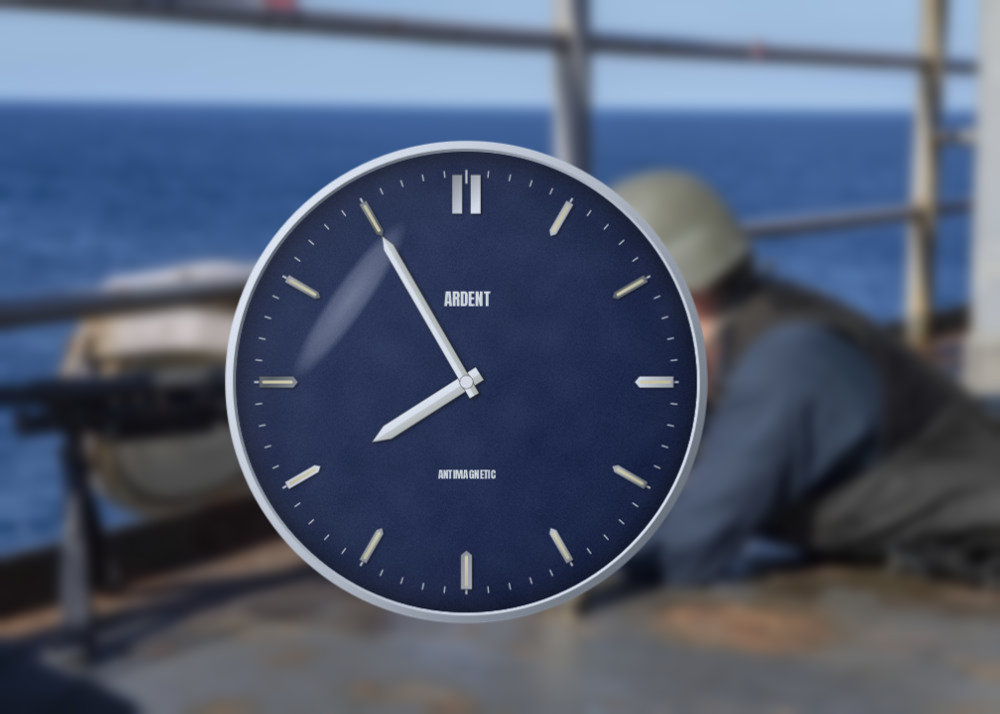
7:55
